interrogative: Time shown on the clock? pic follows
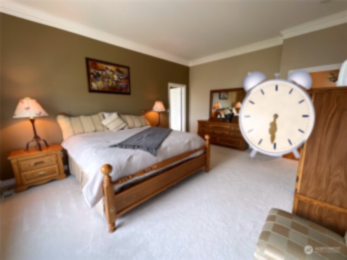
6:31
